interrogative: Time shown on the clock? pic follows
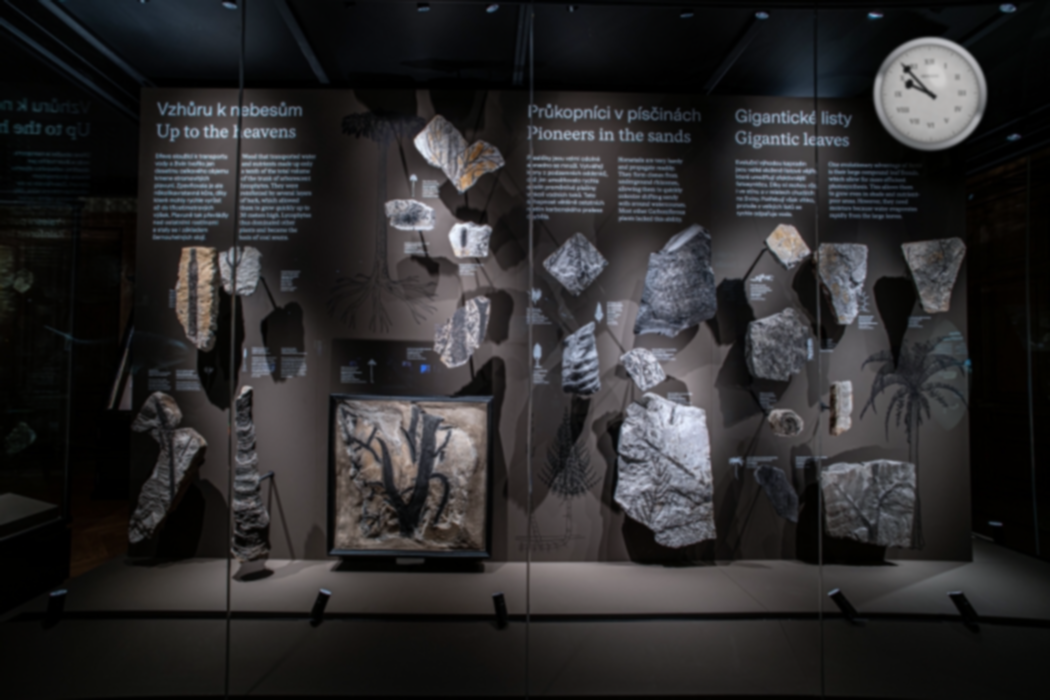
9:53
